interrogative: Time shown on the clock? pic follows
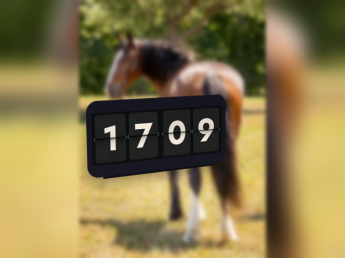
17:09
